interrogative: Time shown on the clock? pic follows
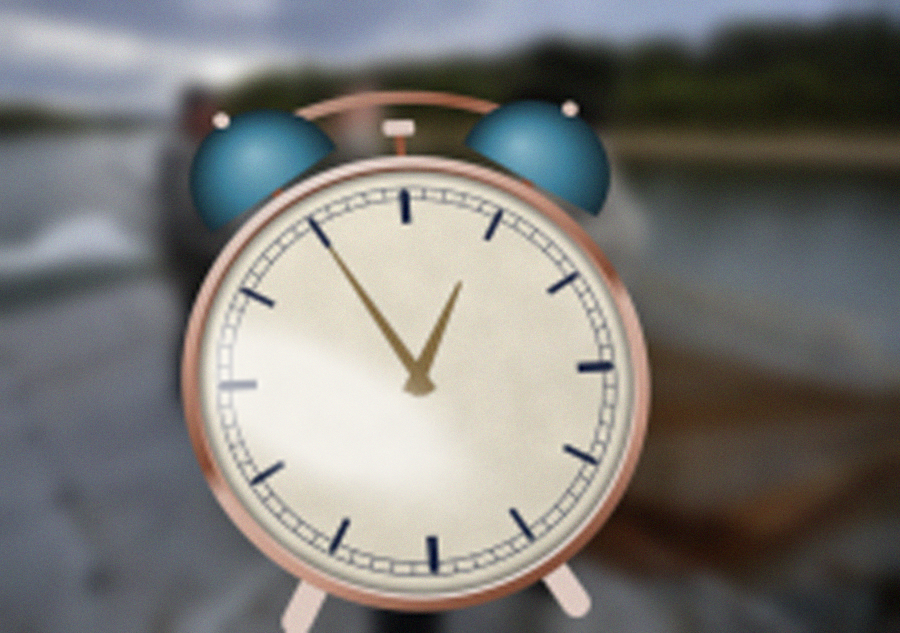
12:55
